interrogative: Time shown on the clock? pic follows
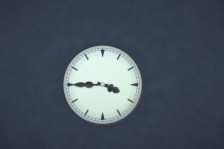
3:45
